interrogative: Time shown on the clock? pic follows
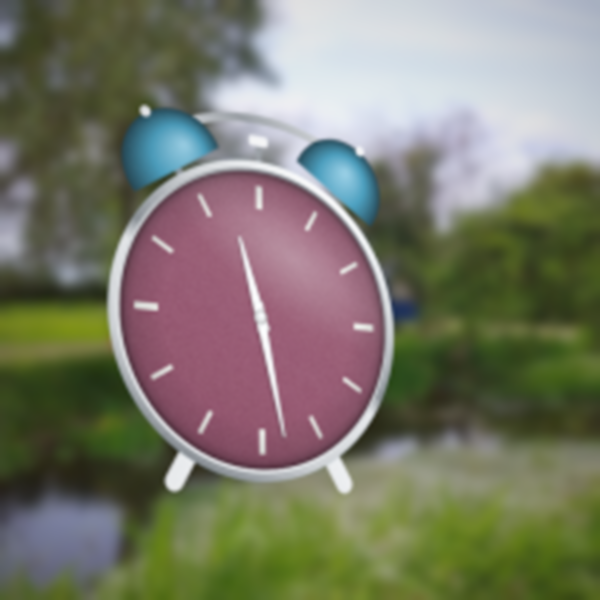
11:28
